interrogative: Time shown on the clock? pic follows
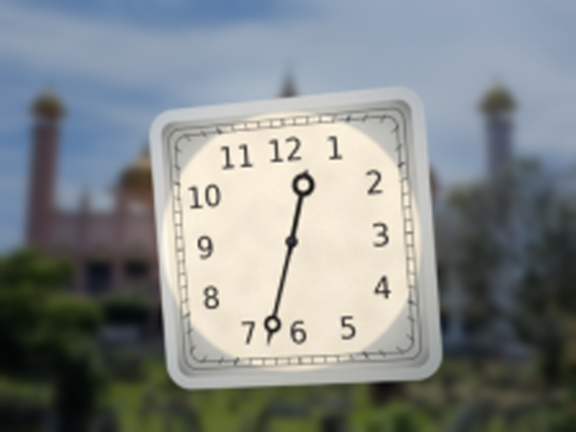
12:33
